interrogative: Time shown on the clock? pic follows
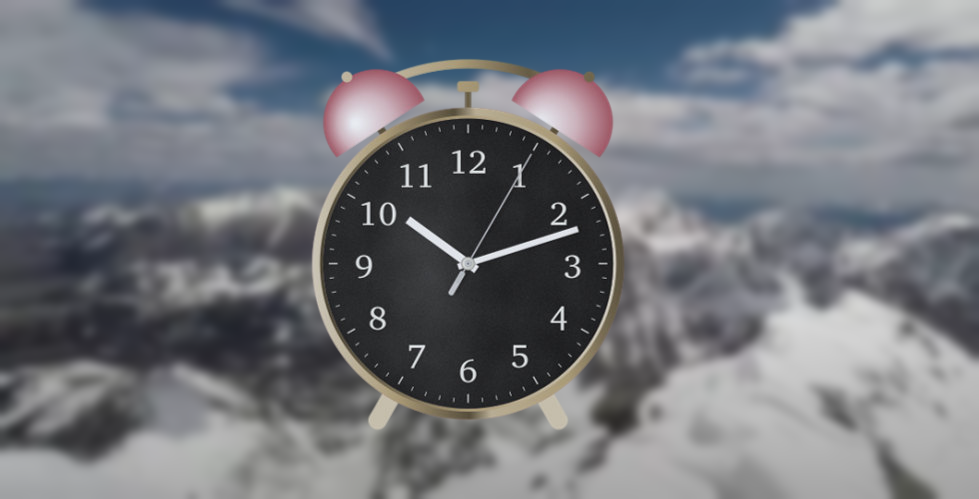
10:12:05
